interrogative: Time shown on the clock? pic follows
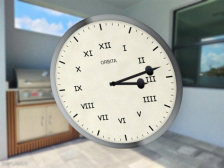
3:13
